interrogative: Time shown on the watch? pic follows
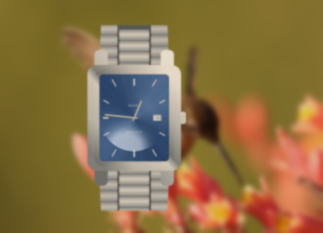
12:46
